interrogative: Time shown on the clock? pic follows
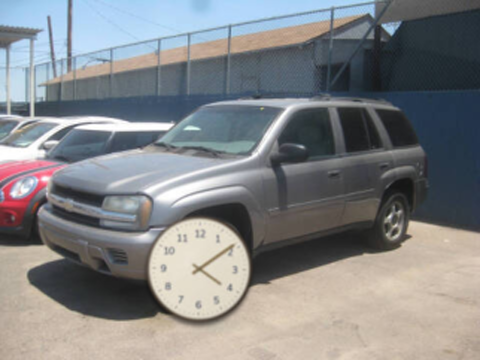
4:09
